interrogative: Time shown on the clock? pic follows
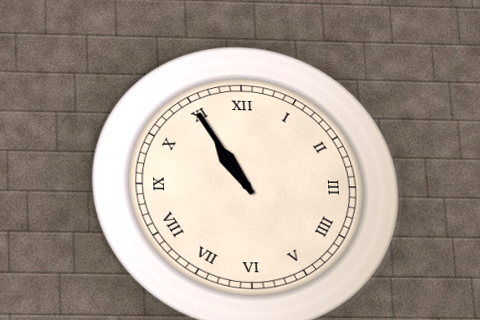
10:55
